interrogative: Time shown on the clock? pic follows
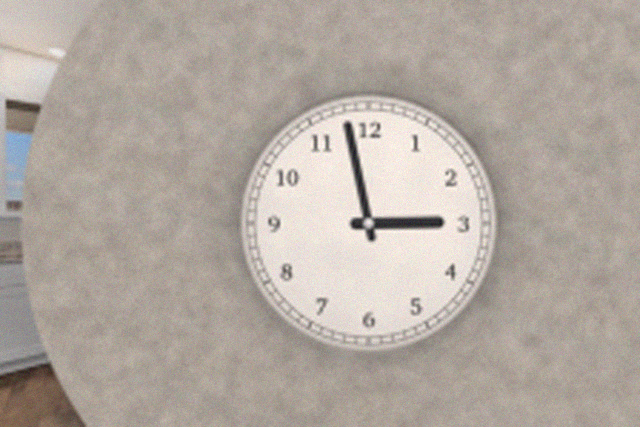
2:58
